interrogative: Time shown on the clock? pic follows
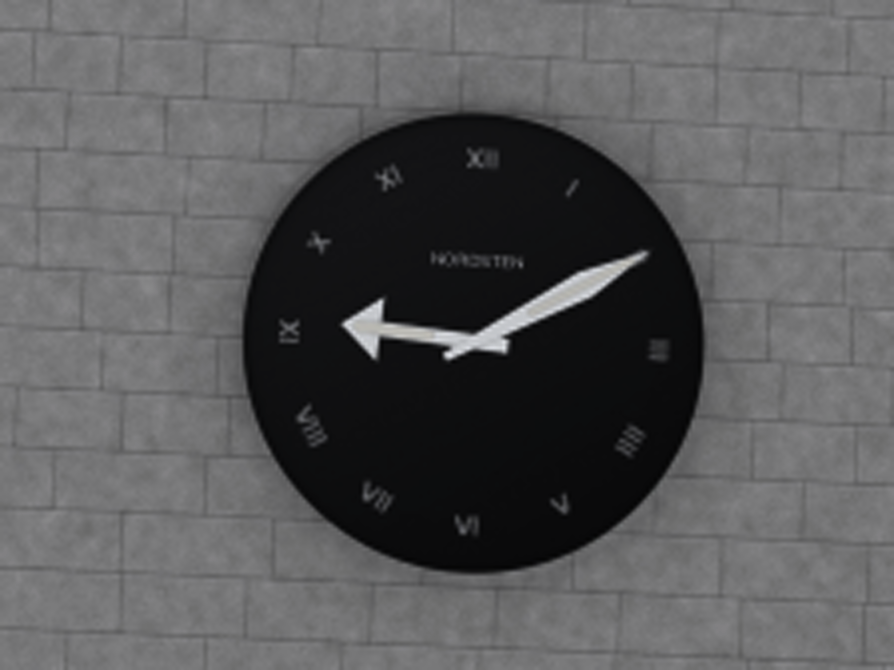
9:10
